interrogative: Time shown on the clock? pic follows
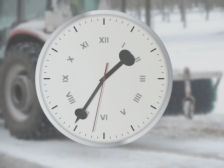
1:35:32
